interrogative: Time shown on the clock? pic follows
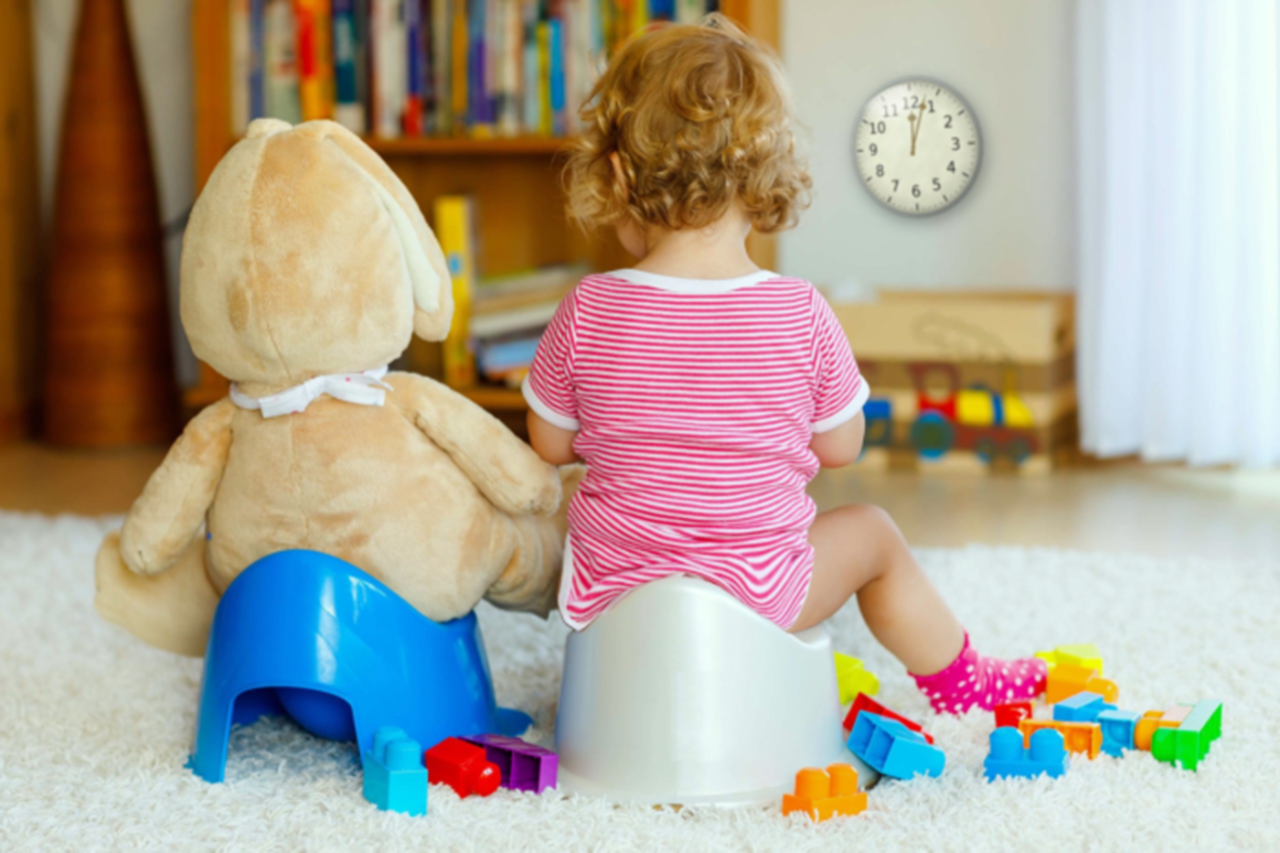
12:03
